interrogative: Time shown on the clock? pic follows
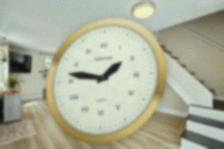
1:47
